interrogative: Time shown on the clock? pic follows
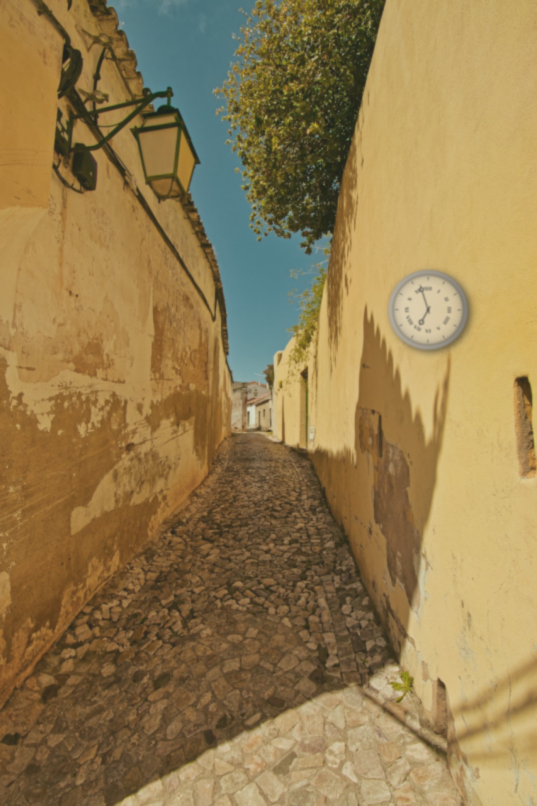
6:57
